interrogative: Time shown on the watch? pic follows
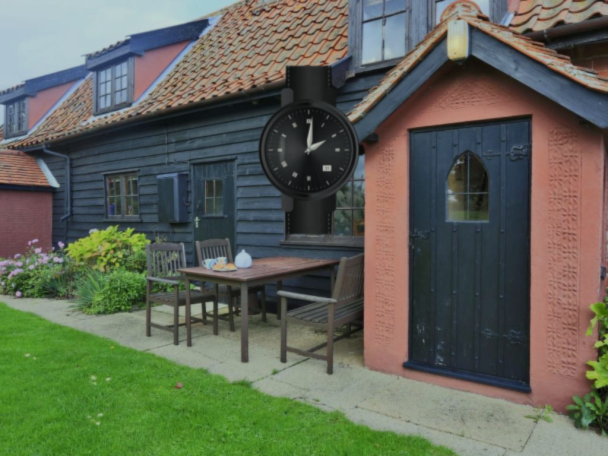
2:01
